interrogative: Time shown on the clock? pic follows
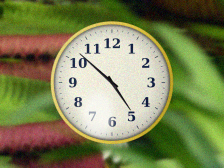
4:52
